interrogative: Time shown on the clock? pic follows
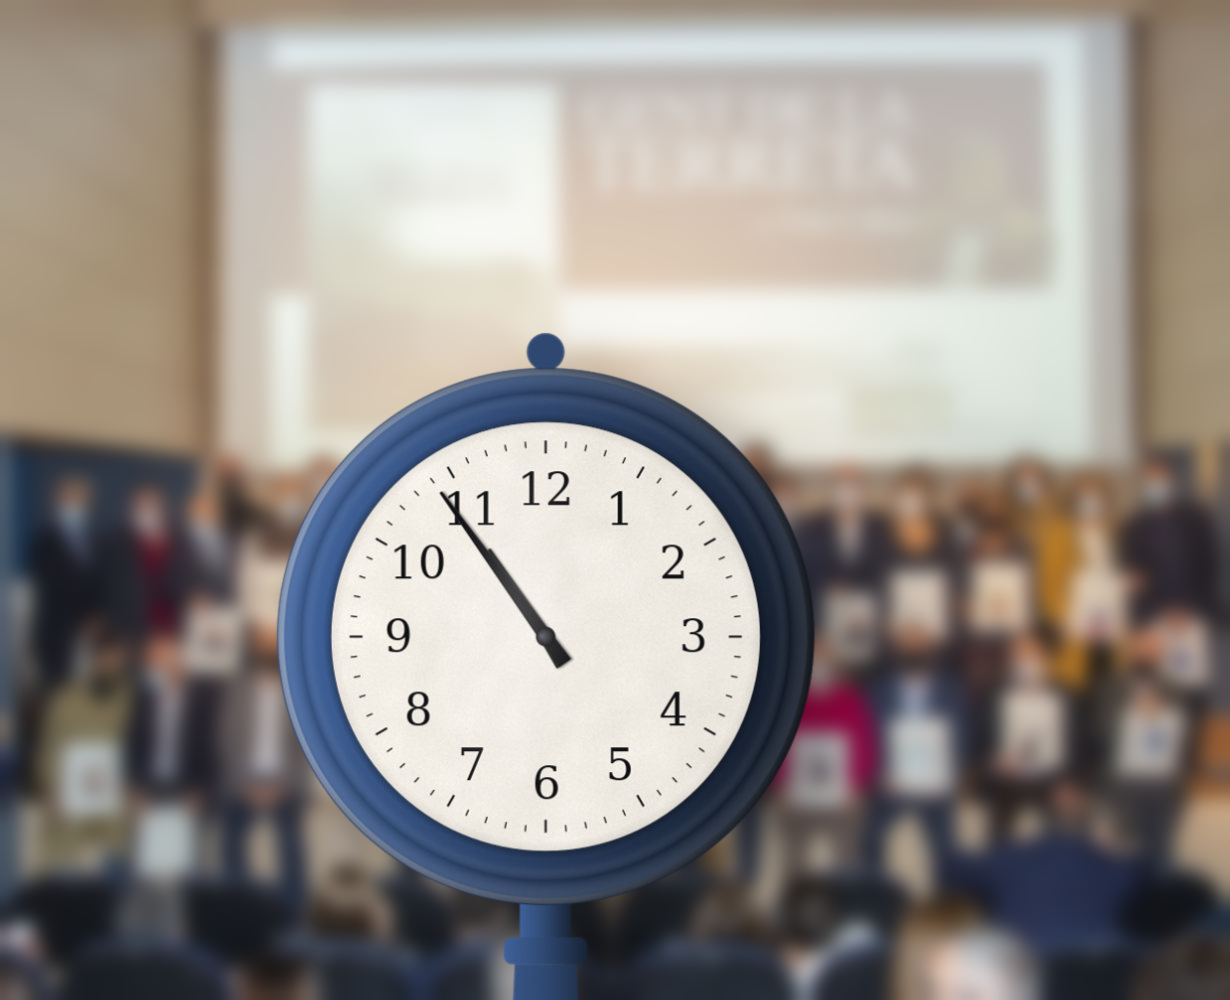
10:54
